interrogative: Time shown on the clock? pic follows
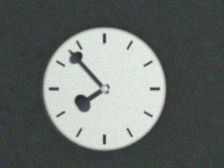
7:53
